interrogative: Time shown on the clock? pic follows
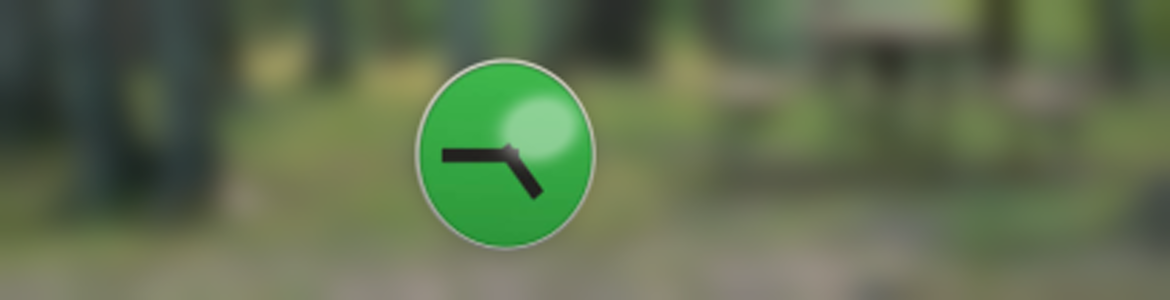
4:45
